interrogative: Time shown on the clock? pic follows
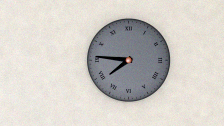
7:46
